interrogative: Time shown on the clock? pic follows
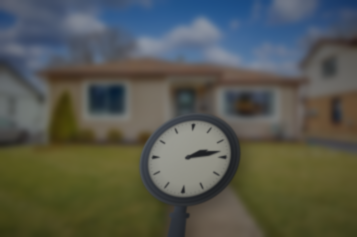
2:13
